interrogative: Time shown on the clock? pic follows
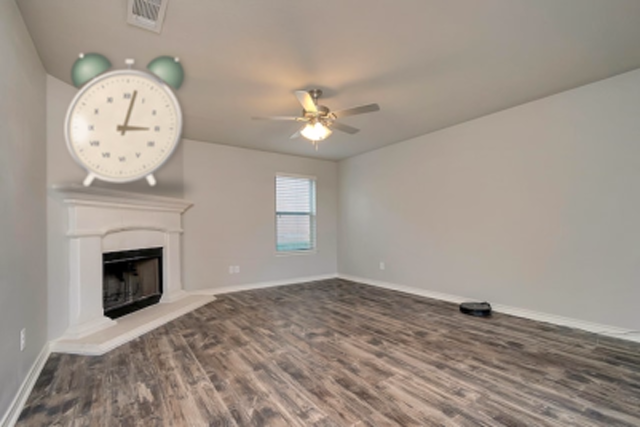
3:02
